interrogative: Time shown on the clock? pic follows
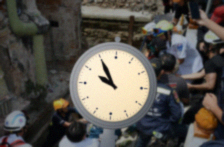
9:55
